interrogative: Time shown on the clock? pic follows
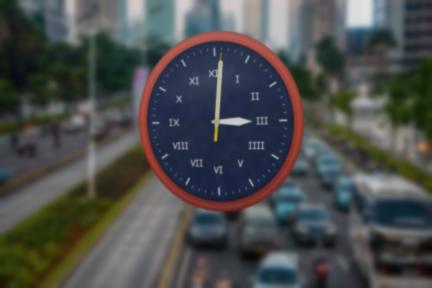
3:01:01
